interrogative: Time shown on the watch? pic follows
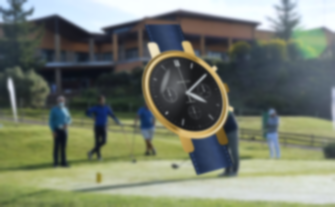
4:10
